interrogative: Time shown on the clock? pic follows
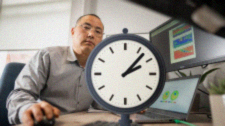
2:07
